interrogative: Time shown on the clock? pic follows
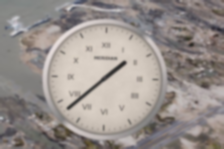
1:38
